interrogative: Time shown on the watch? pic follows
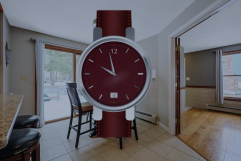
9:58
